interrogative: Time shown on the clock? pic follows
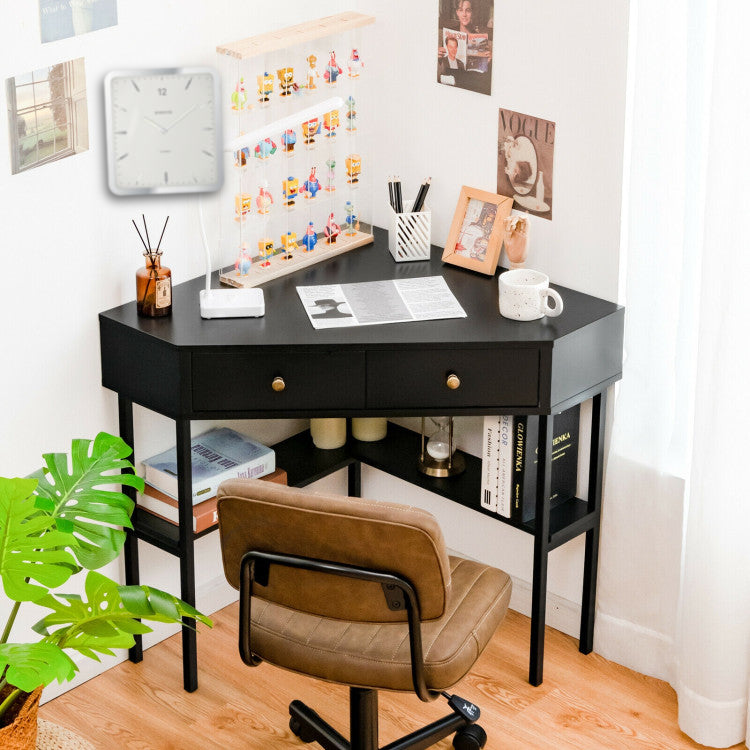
10:09
